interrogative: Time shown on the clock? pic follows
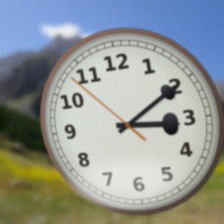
3:09:53
